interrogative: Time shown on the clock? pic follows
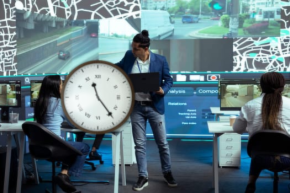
11:24
